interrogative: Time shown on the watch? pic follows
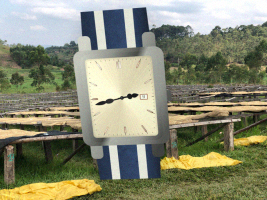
2:43
